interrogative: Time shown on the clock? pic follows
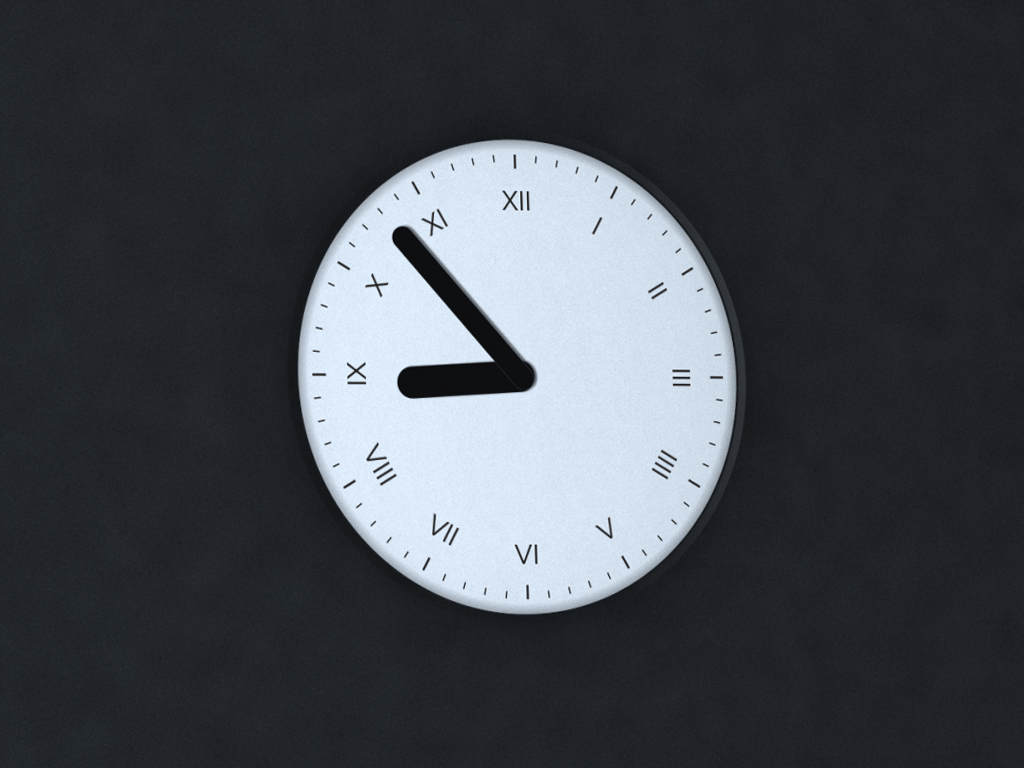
8:53
